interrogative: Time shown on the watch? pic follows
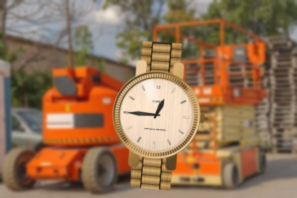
12:45
